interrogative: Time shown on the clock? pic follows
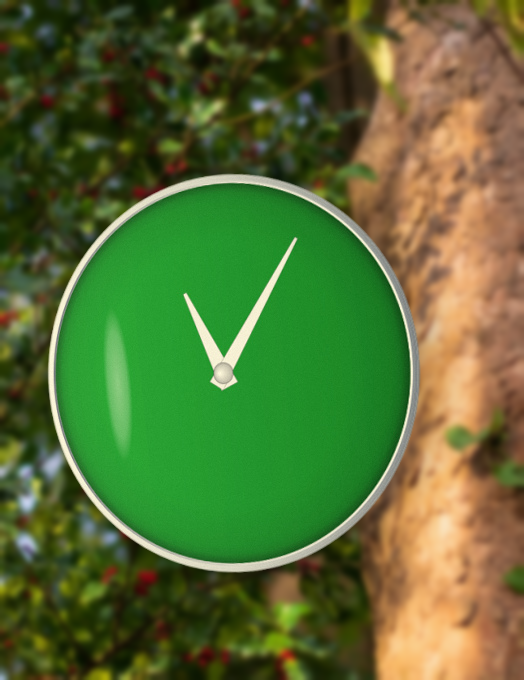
11:05
